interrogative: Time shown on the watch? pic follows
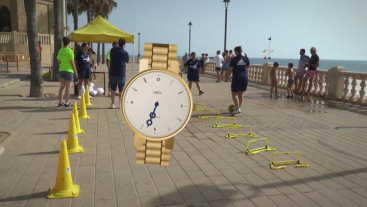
6:33
